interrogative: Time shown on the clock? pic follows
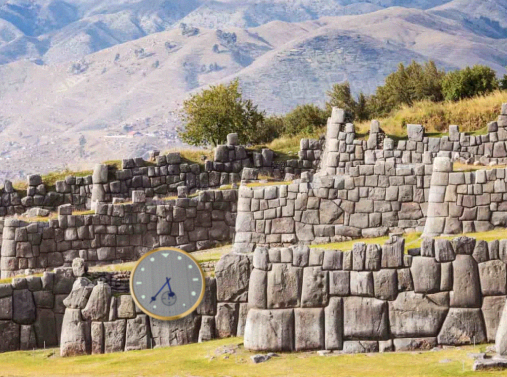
5:37
